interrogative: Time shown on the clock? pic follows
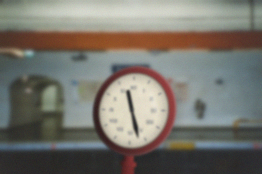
11:27
